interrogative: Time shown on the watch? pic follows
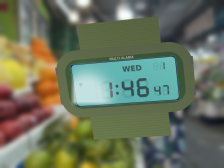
1:46:47
